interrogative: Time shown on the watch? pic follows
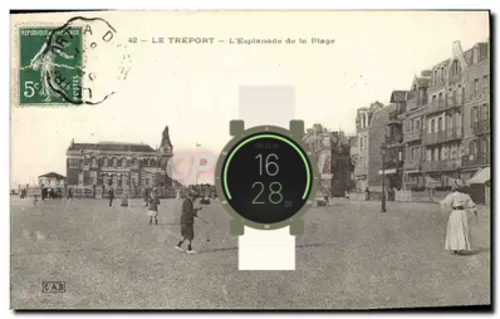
16:28
